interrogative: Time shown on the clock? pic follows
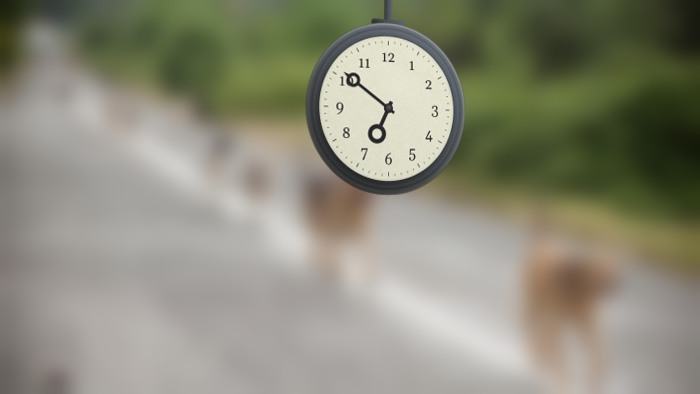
6:51
